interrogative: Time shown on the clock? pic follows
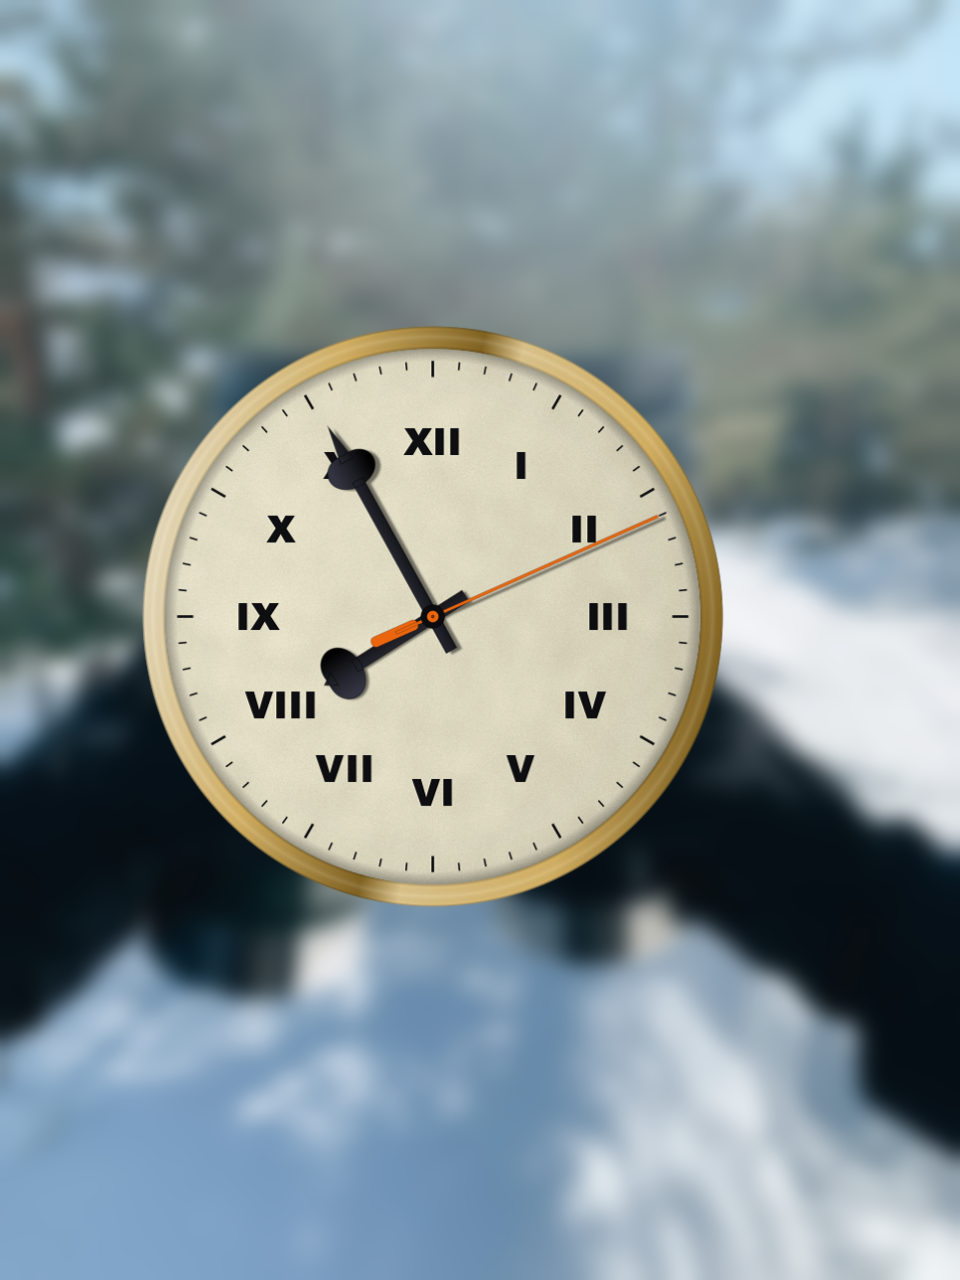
7:55:11
